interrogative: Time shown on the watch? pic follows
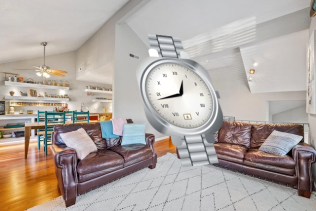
12:43
